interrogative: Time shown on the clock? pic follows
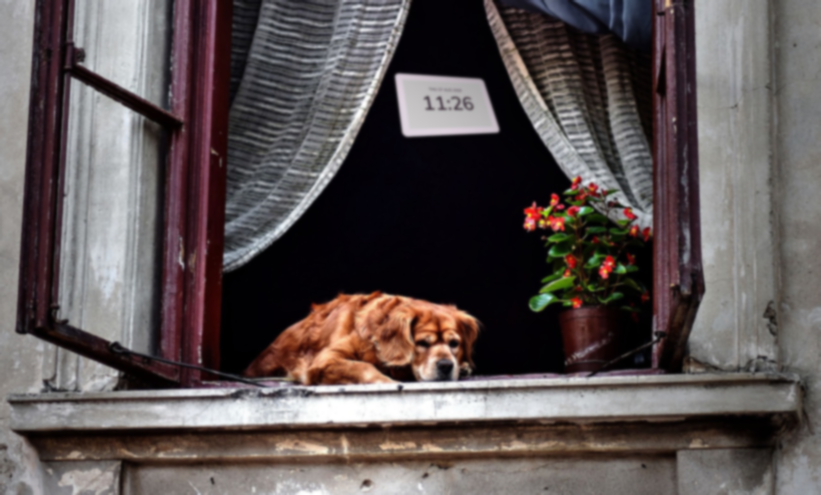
11:26
